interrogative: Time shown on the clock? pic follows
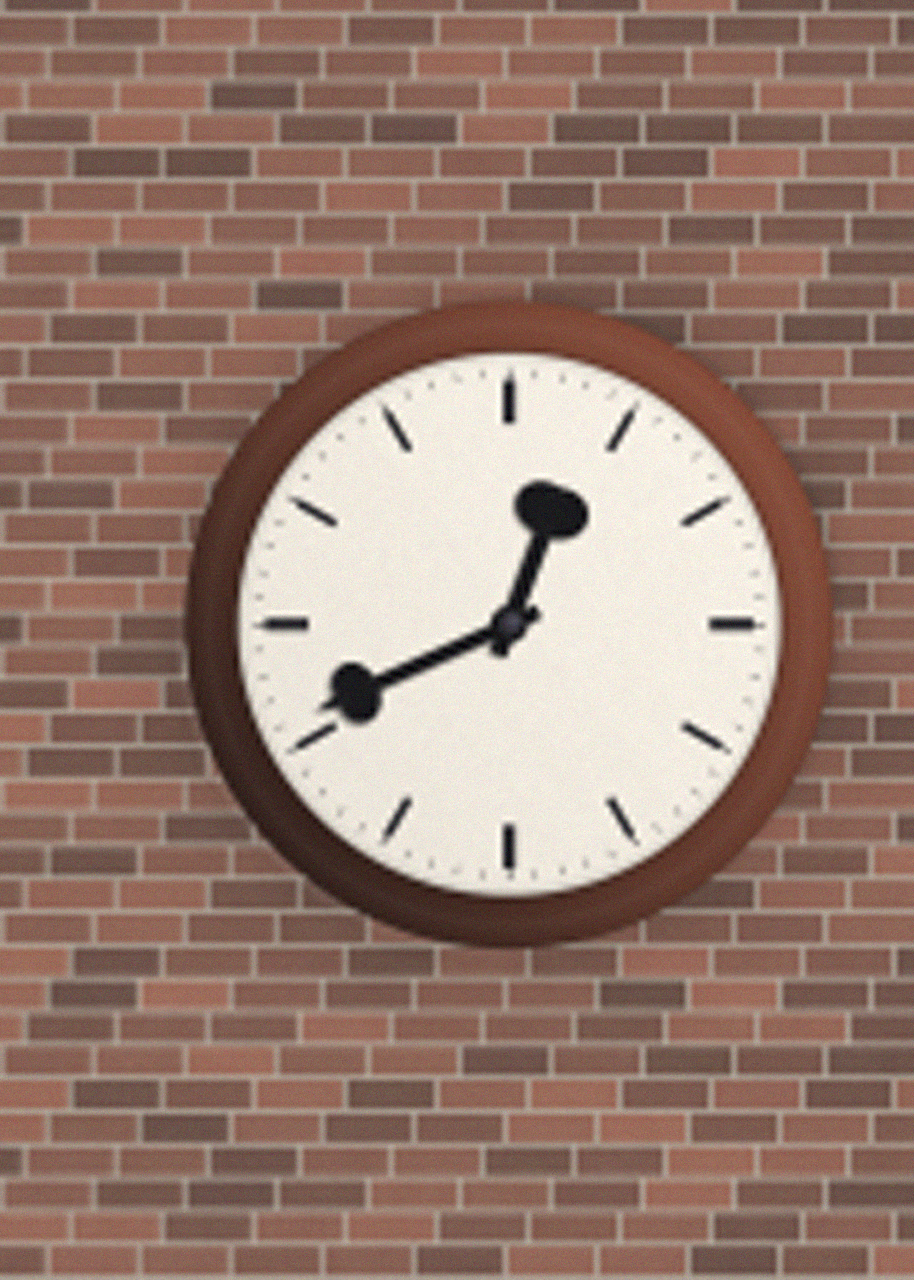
12:41
